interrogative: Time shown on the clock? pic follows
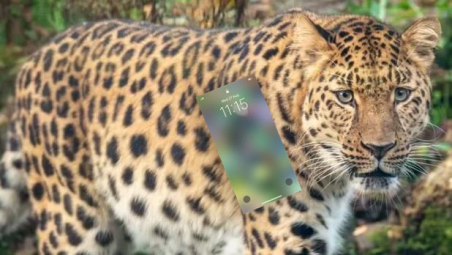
11:15
